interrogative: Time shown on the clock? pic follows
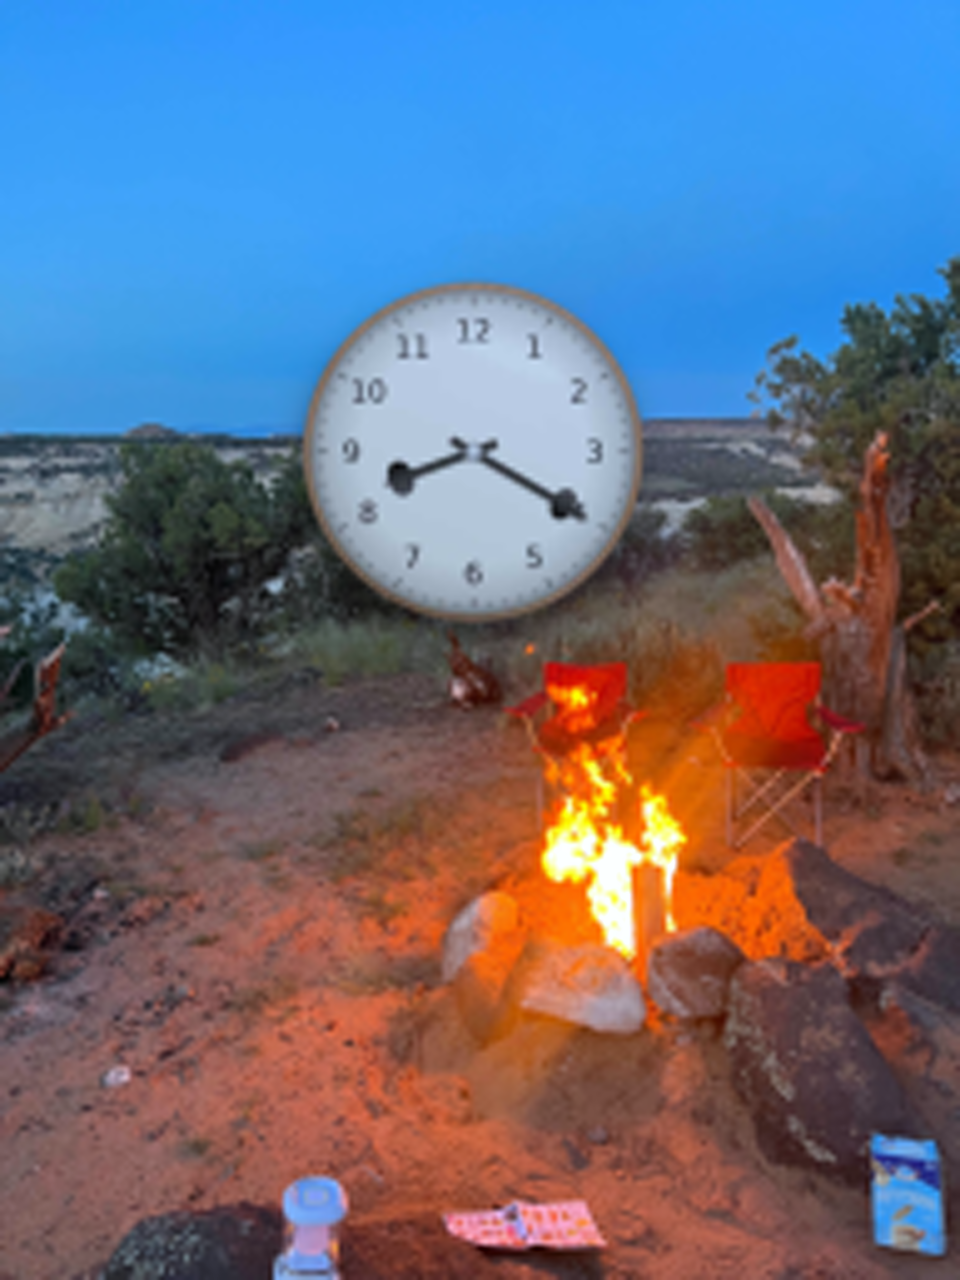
8:20
